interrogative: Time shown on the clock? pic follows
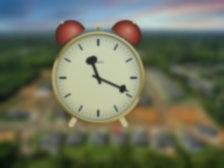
11:19
